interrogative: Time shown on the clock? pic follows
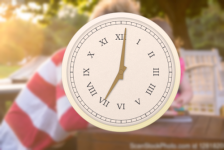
7:01
